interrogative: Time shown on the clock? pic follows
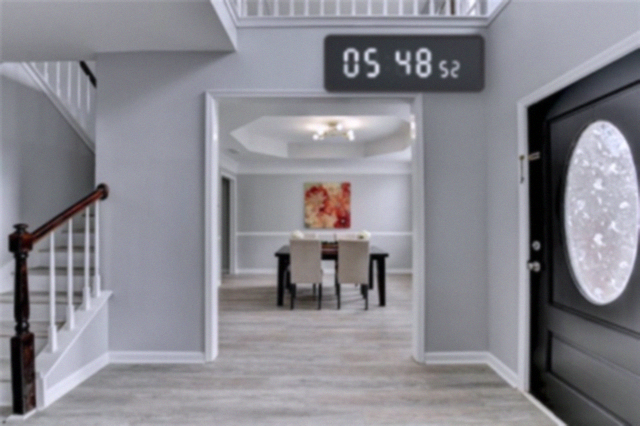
5:48:52
